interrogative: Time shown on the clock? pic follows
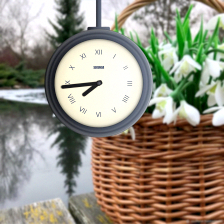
7:44
